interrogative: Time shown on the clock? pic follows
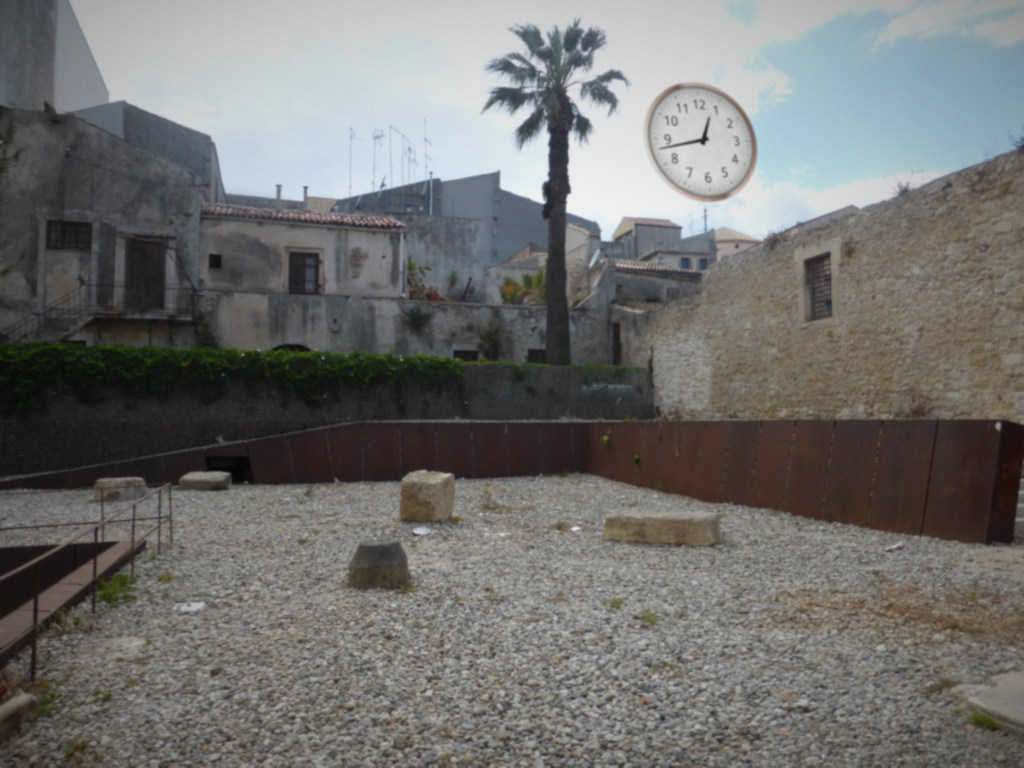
12:43
